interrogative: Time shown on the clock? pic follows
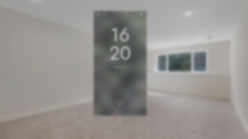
16:20
